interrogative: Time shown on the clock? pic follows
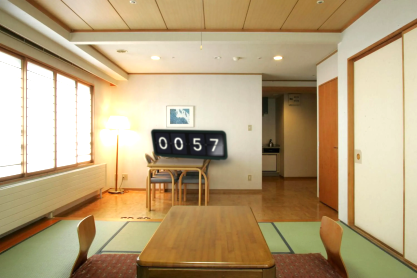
0:57
